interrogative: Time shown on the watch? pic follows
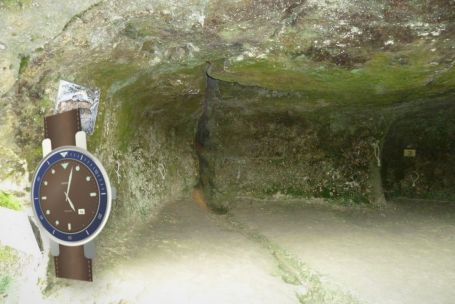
5:03
